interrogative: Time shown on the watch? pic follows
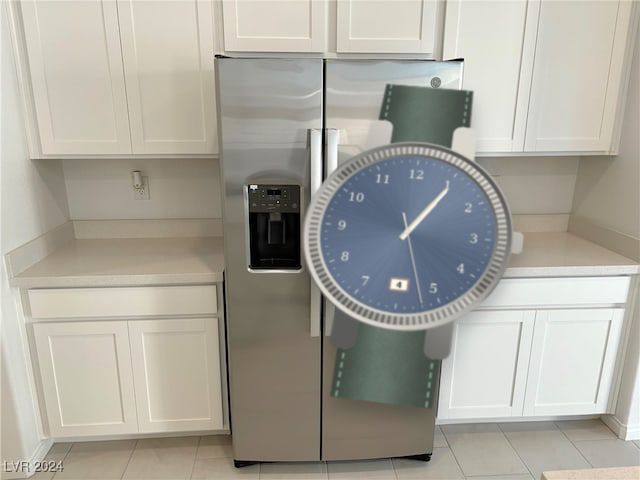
1:05:27
